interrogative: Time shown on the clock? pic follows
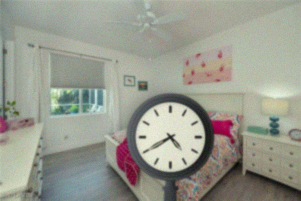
4:40
